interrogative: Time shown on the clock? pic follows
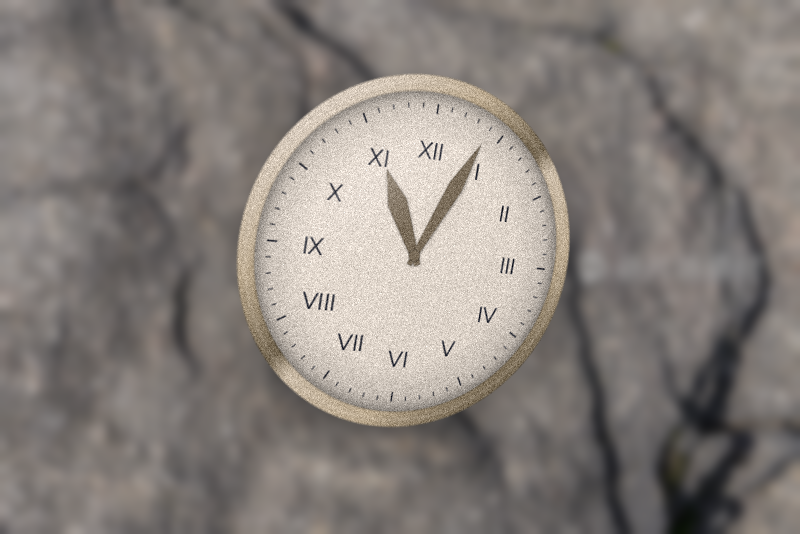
11:04
